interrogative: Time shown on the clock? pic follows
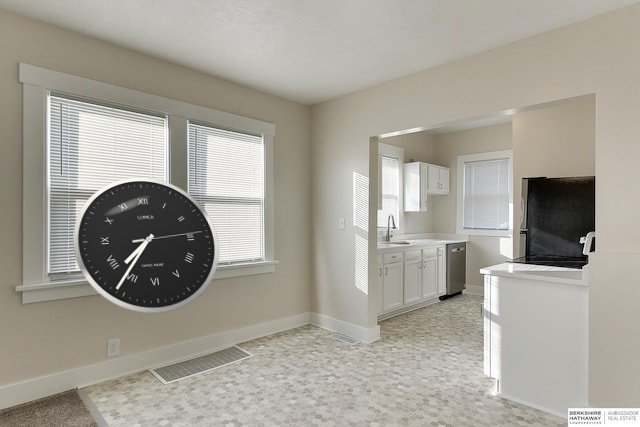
7:36:14
